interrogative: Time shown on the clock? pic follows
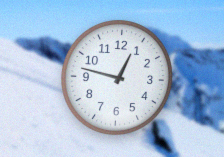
12:47
